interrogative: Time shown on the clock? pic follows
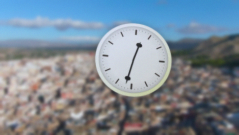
12:32
